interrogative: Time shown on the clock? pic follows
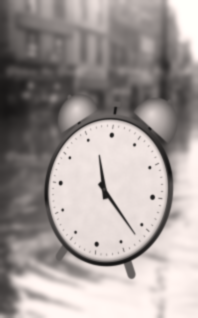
11:22
